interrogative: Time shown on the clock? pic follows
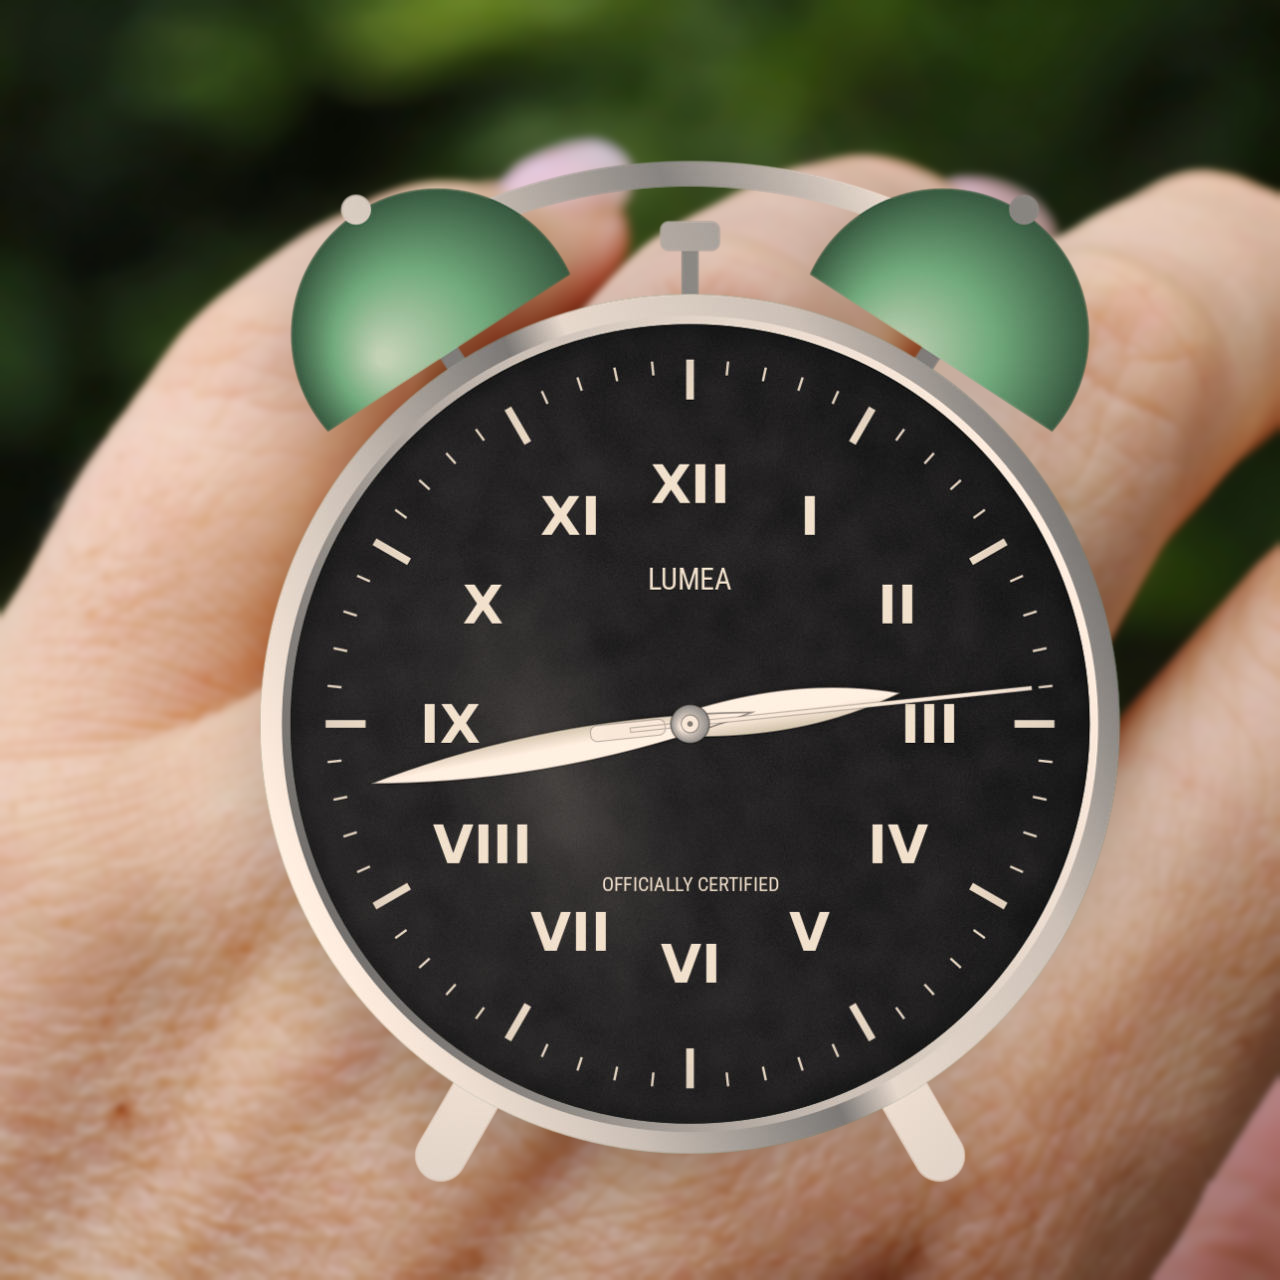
2:43:14
